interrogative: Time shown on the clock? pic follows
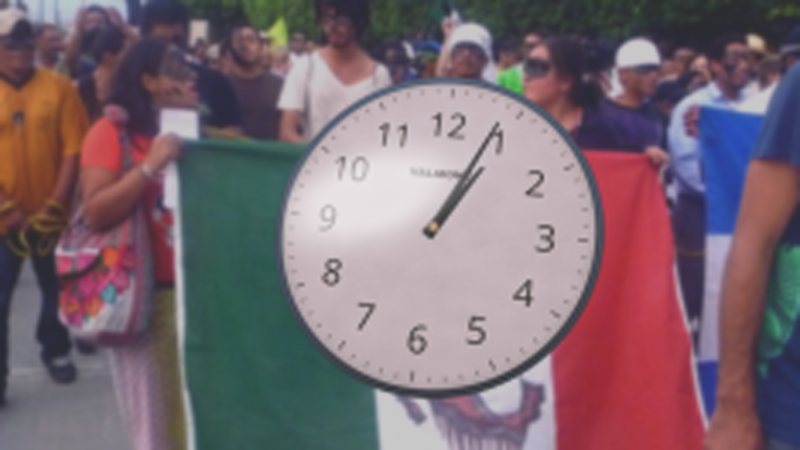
1:04
